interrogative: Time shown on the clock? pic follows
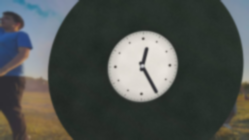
12:25
